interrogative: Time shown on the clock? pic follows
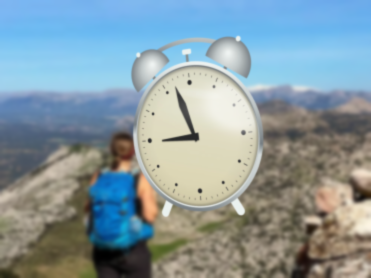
8:57
